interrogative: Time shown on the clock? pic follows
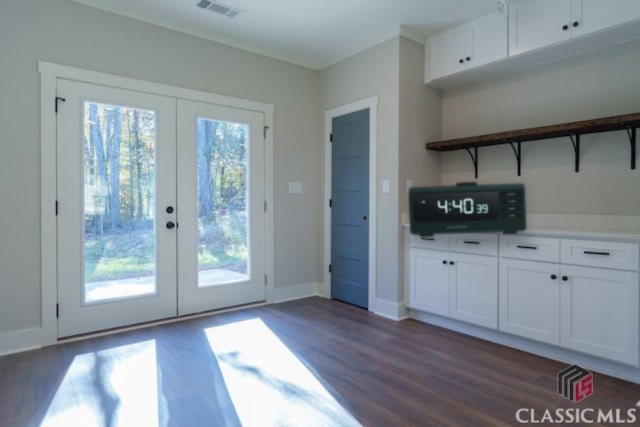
4:40
